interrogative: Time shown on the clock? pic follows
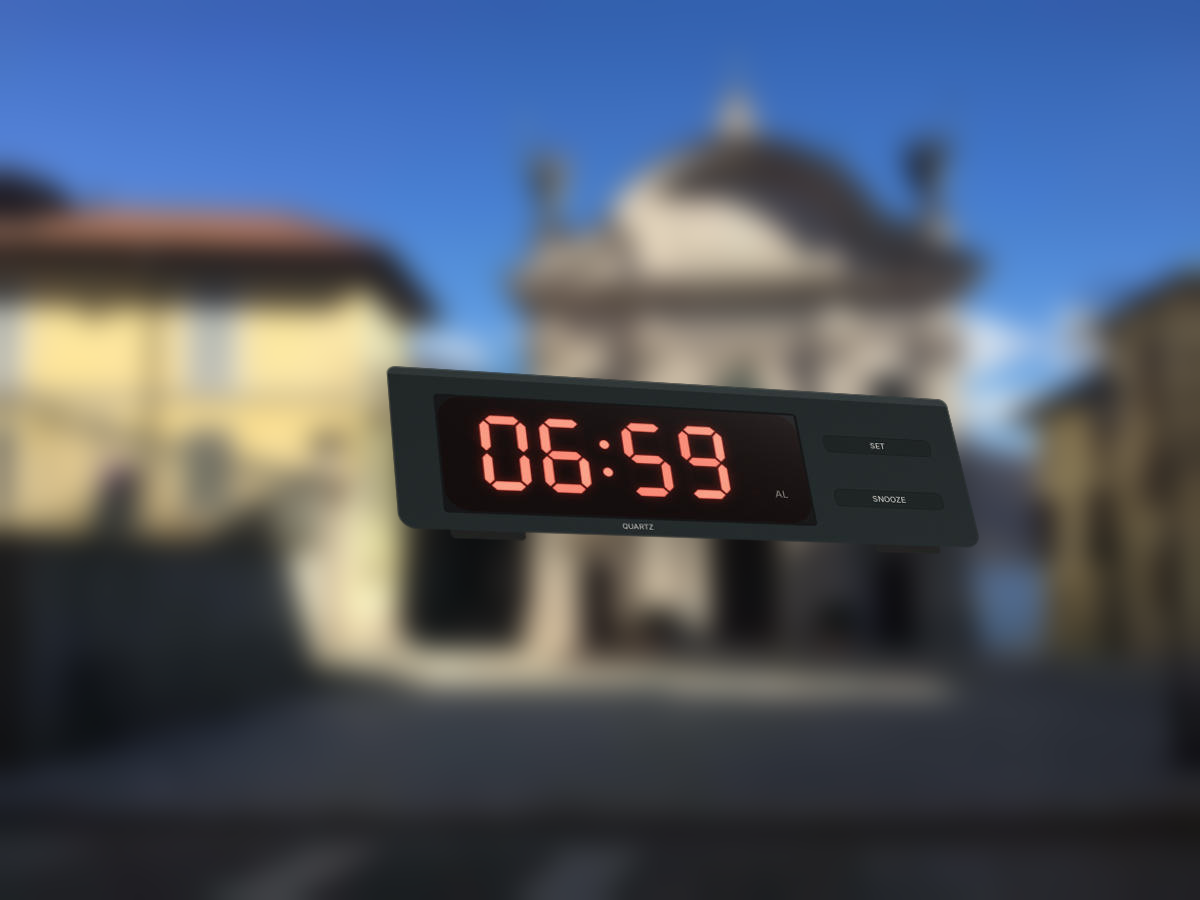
6:59
